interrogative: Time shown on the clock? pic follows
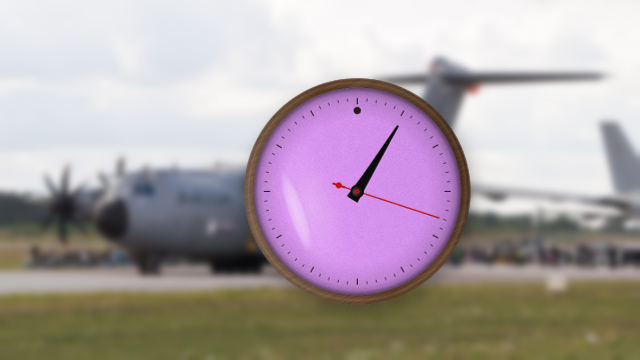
1:05:18
